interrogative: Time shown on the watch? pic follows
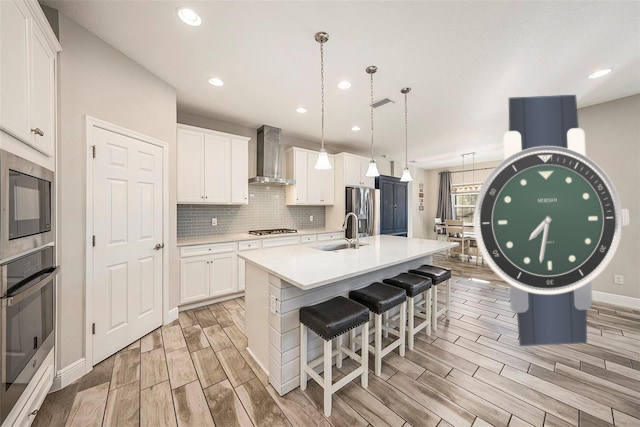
7:32
